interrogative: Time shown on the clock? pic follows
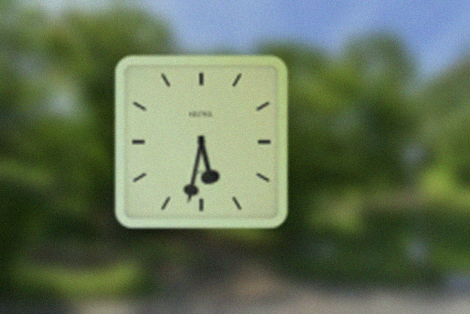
5:32
